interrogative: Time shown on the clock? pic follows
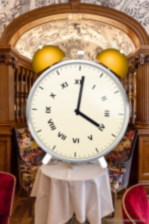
4:01
